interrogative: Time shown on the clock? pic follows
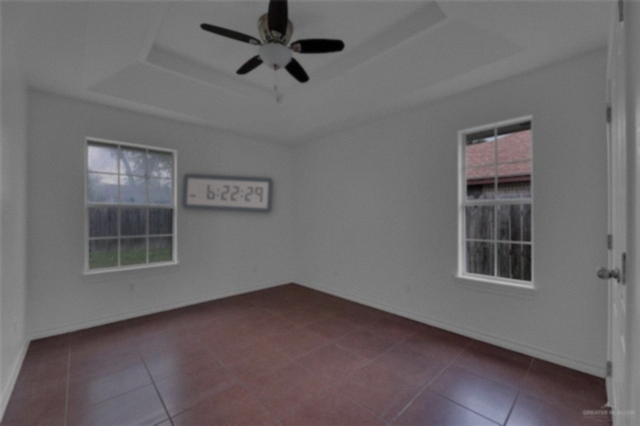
6:22:29
